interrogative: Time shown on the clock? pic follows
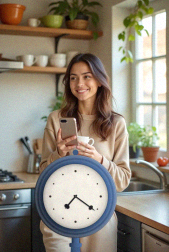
7:21
